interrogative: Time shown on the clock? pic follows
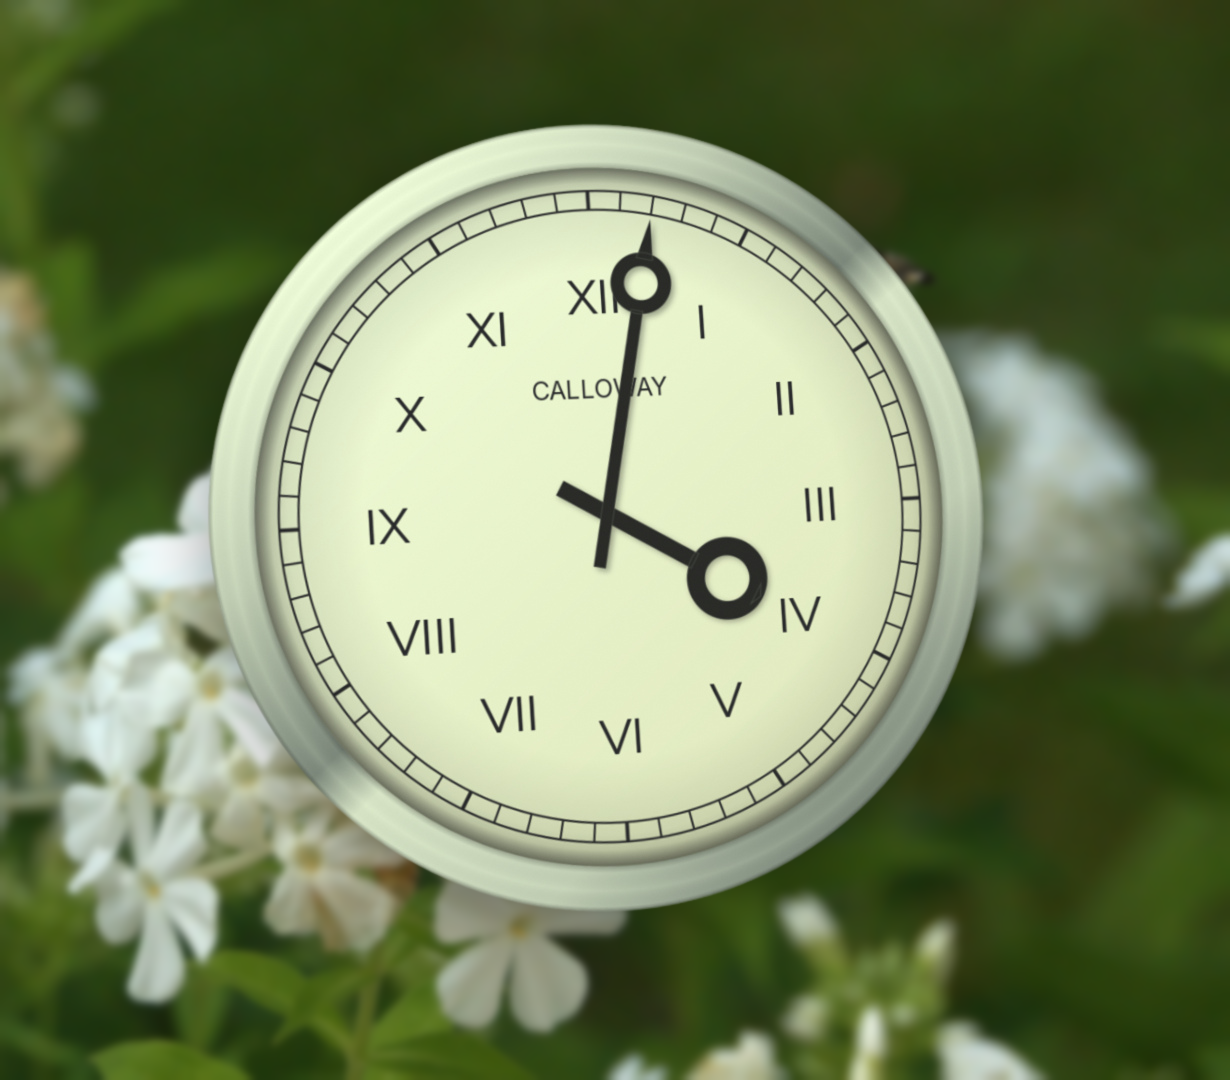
4:02
